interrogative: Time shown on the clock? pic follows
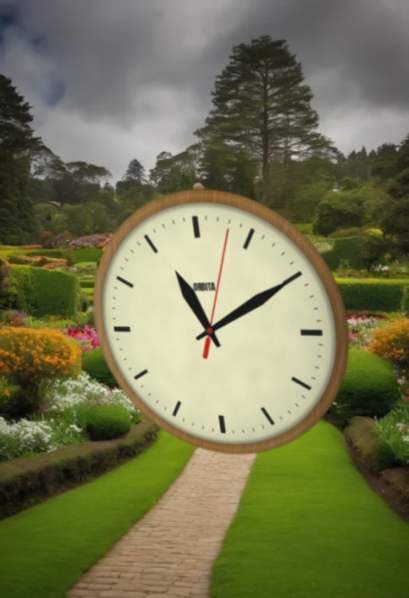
11:10:03
